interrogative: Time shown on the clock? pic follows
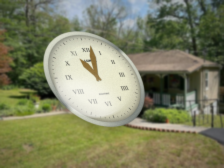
11:02
